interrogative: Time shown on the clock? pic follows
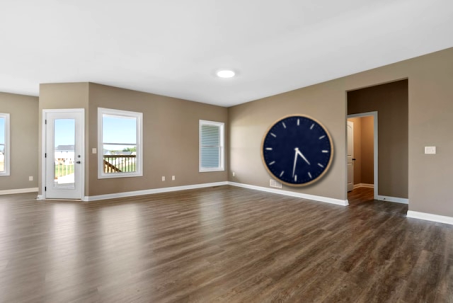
4:31
